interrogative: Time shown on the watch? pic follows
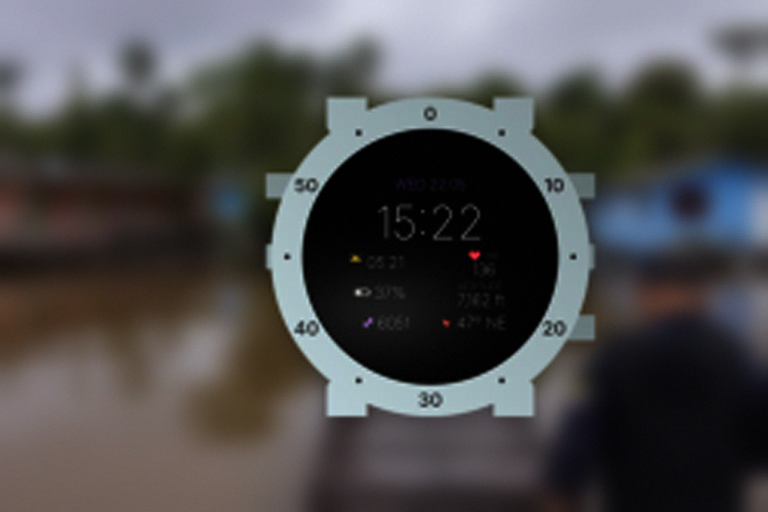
15:22
